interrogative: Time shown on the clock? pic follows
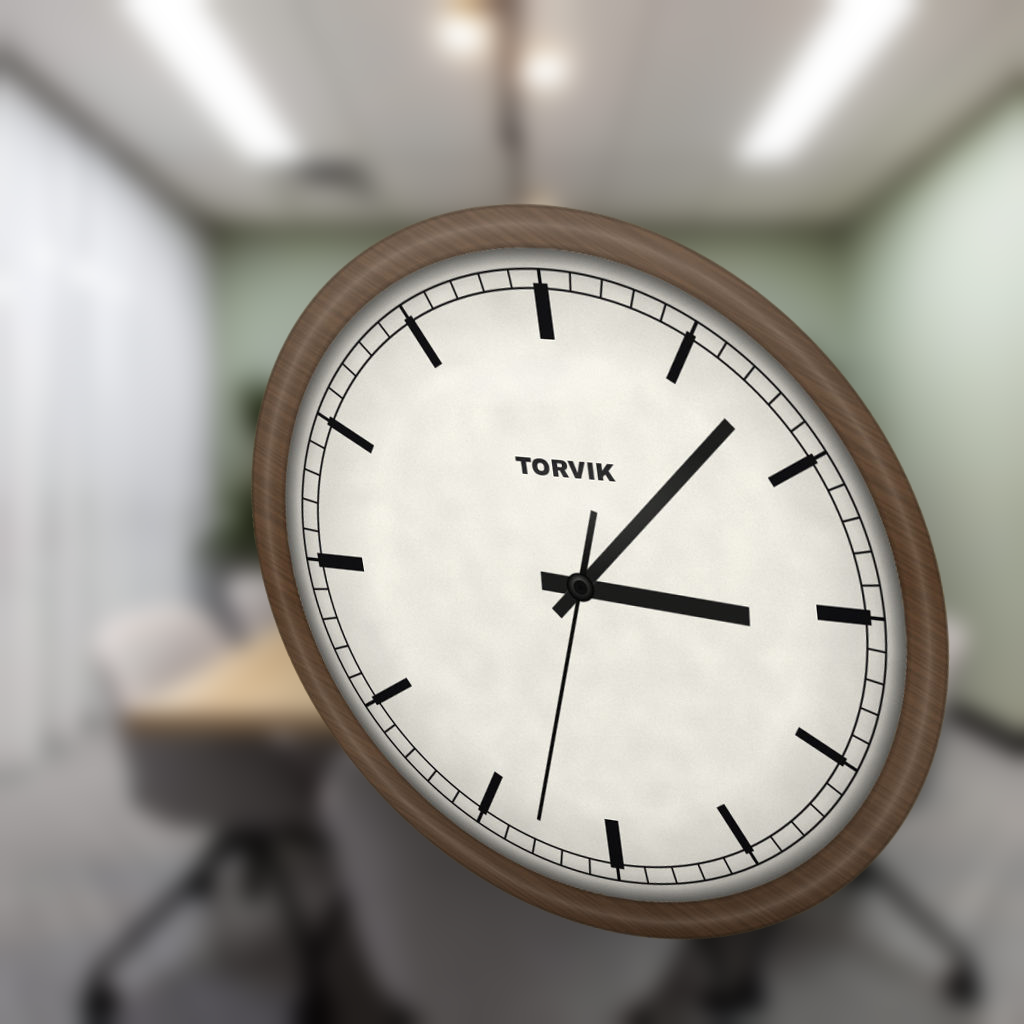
3:07:33
